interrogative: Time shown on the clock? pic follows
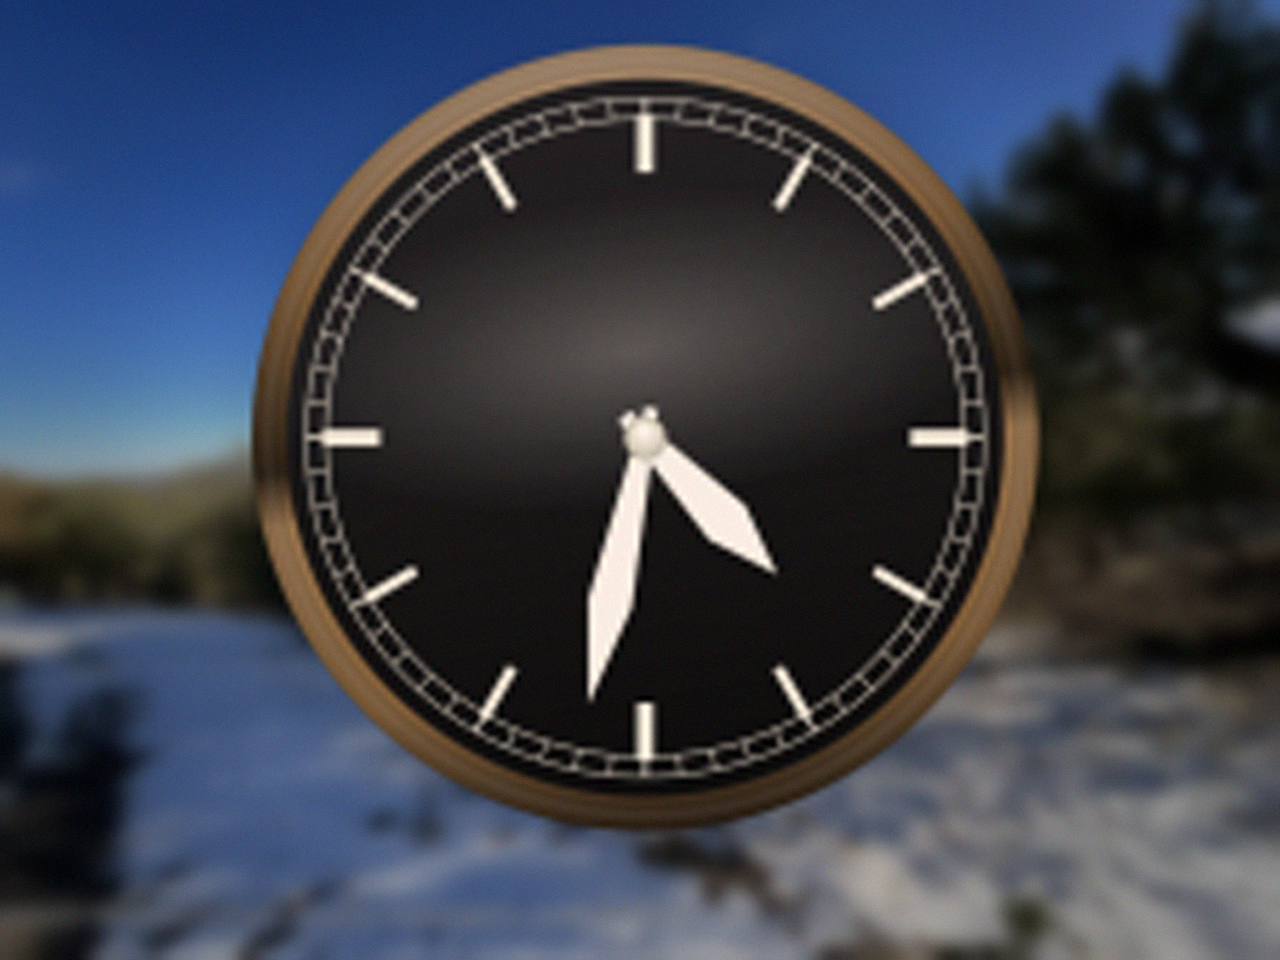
4:32
